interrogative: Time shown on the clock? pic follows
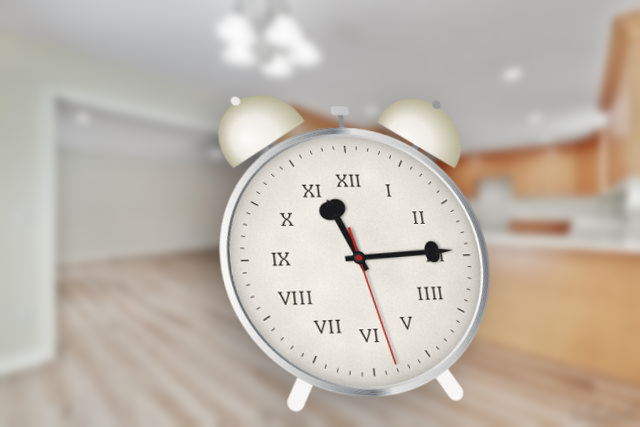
11:14:28
